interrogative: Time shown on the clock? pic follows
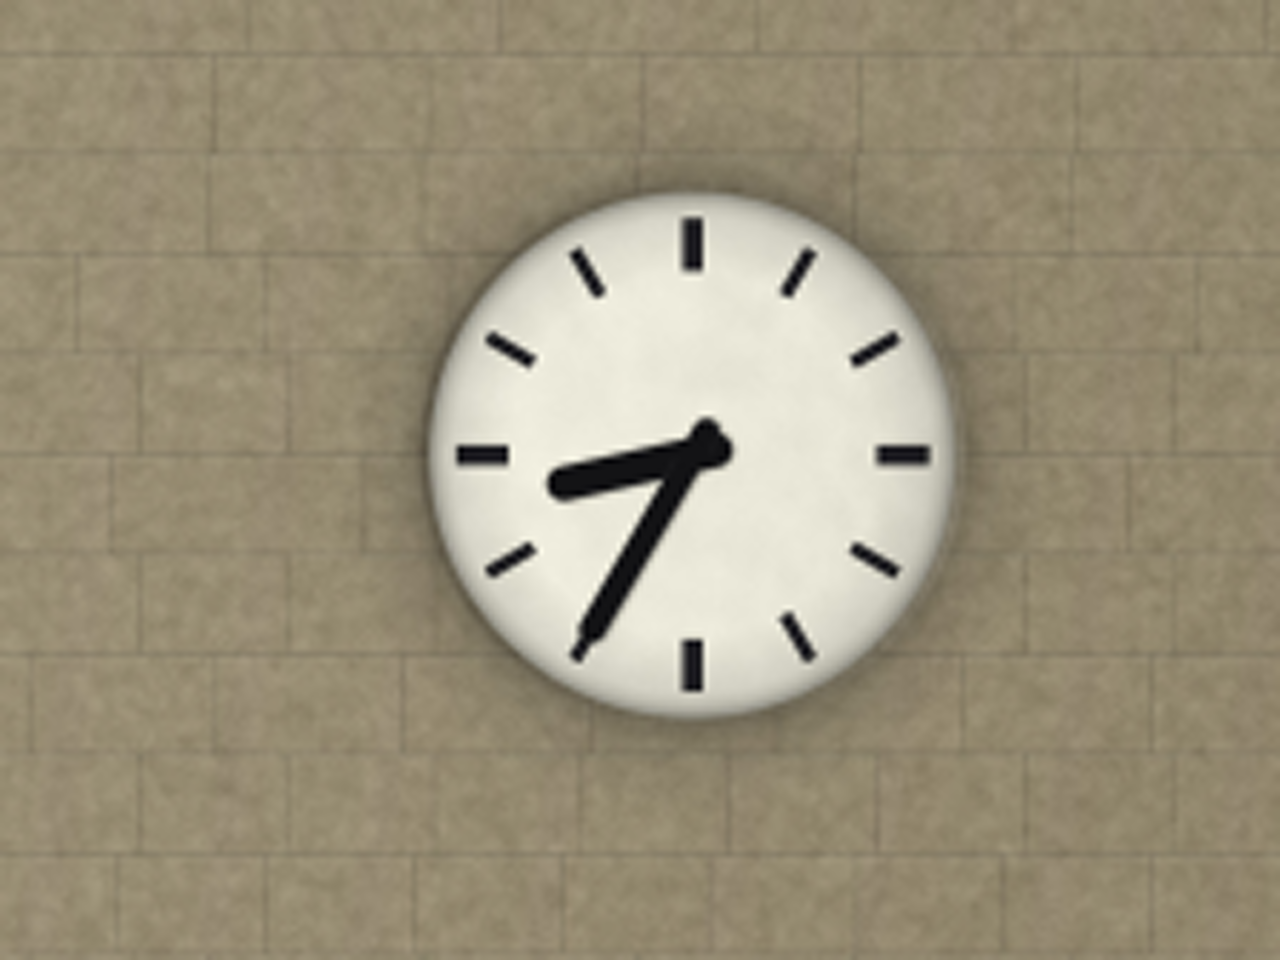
8:35
